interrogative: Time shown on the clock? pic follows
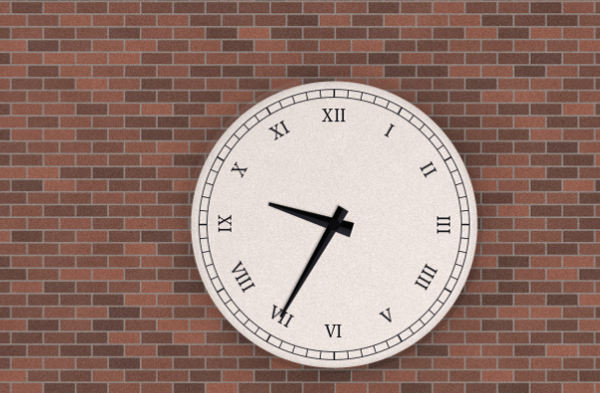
9:35
